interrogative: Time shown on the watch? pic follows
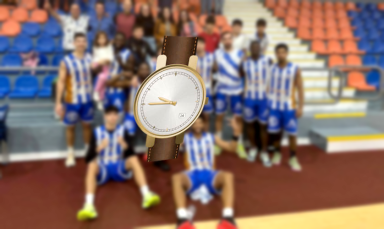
9:45
